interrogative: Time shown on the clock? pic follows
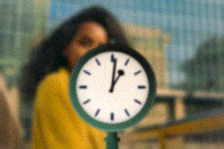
1:01
